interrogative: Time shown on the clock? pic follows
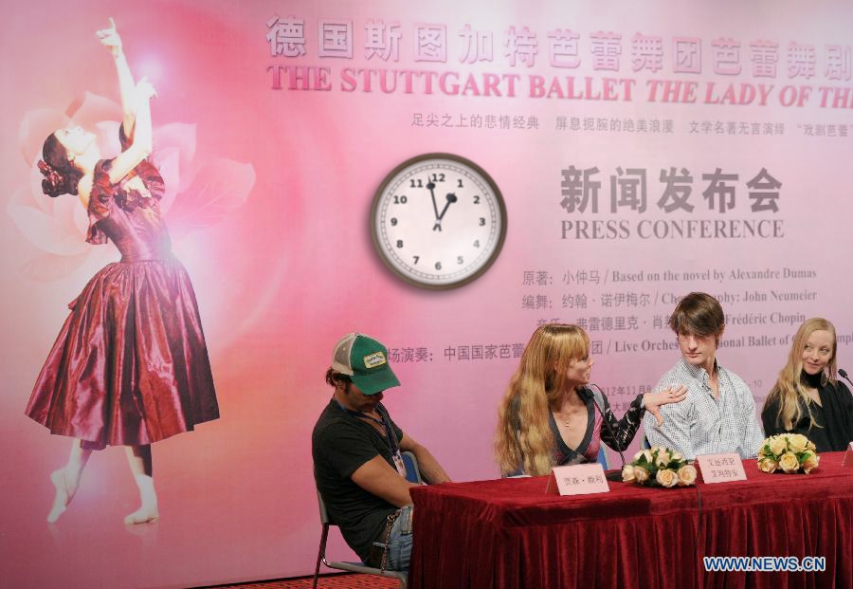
12:58
